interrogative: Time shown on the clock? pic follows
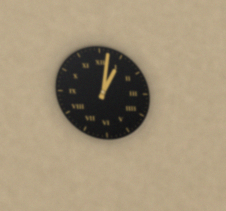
1:02
